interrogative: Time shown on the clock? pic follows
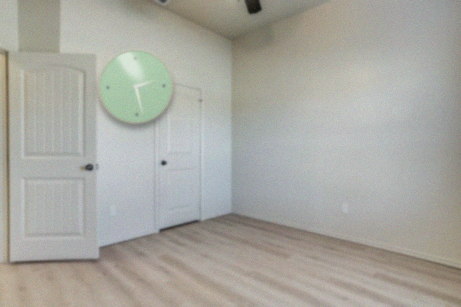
2:28
